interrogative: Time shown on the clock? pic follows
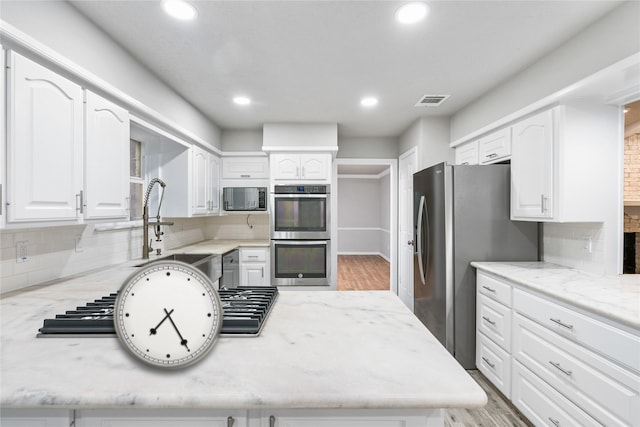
7:25
